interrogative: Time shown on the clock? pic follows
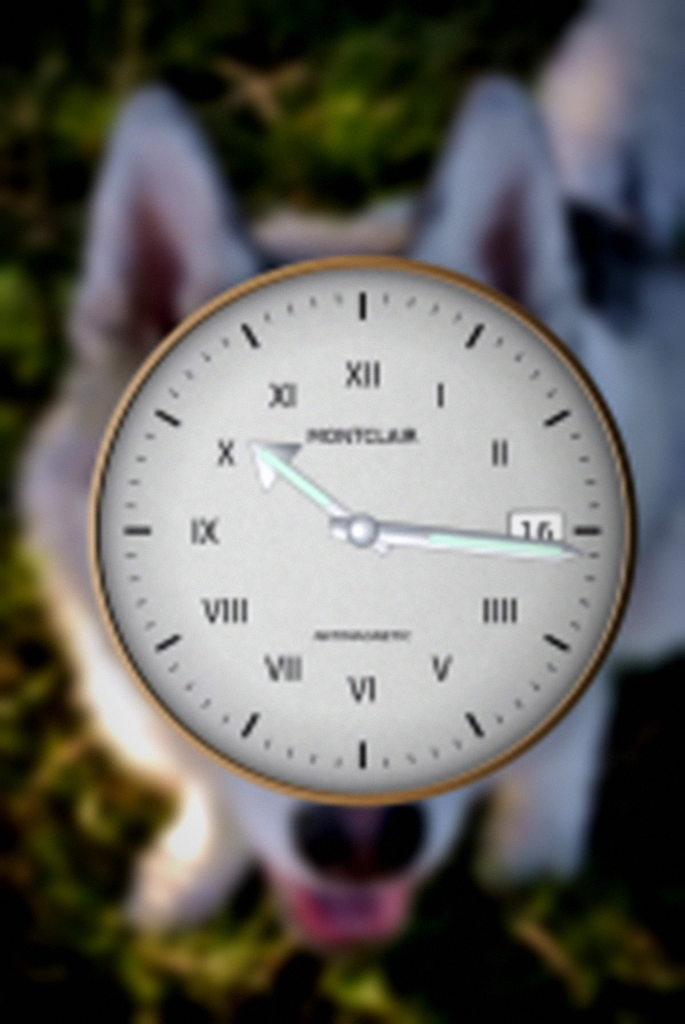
10:16
